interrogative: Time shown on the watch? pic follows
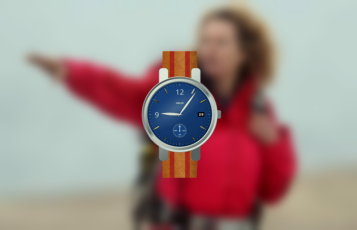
9:06
